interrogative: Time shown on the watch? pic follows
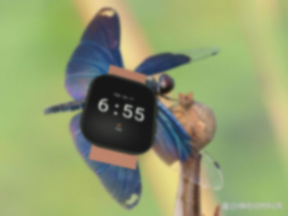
6:55
